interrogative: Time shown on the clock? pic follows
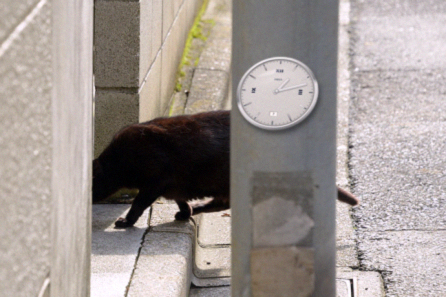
1:12
